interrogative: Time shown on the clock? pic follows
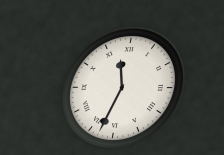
11:33
